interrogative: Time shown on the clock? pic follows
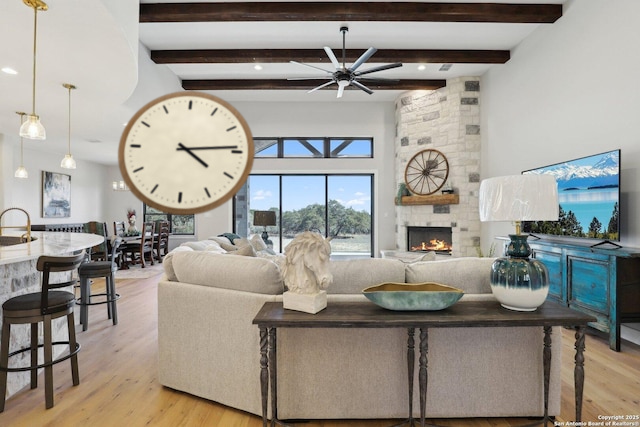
4:14
